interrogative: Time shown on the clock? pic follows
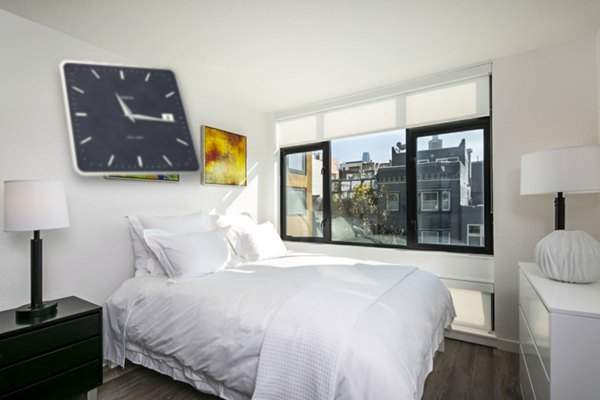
11:16
